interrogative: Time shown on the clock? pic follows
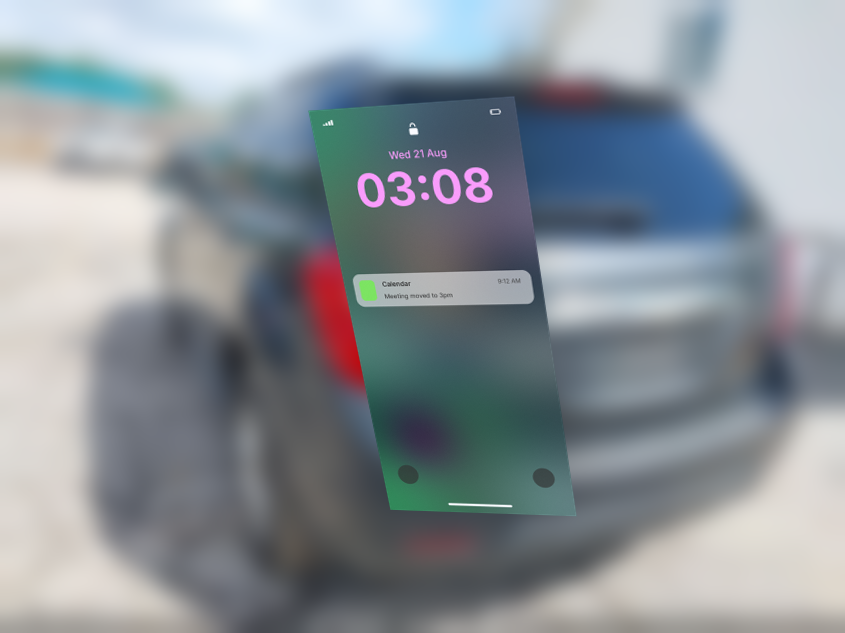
3:08
